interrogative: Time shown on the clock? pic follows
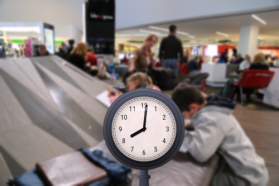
8:01
